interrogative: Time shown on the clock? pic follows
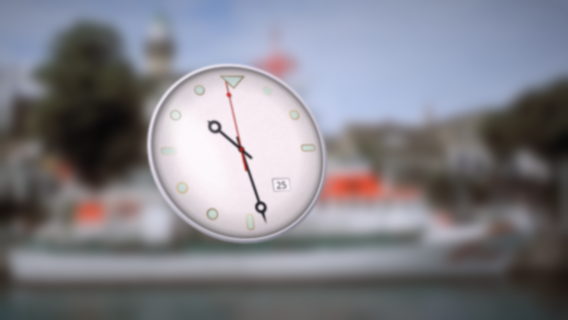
10:27:59
